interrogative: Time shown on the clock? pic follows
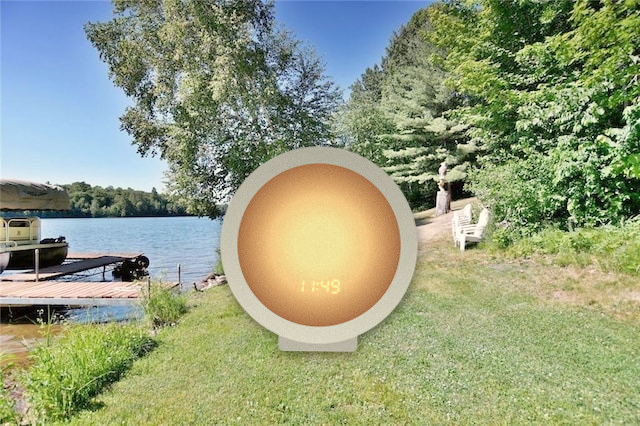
11:49
